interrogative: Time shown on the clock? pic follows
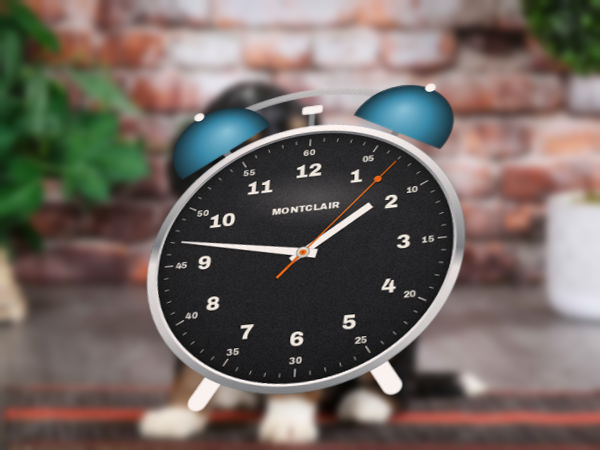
1:47:07
